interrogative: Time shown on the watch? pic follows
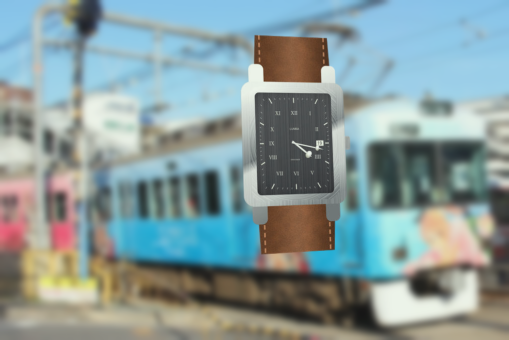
4:17
